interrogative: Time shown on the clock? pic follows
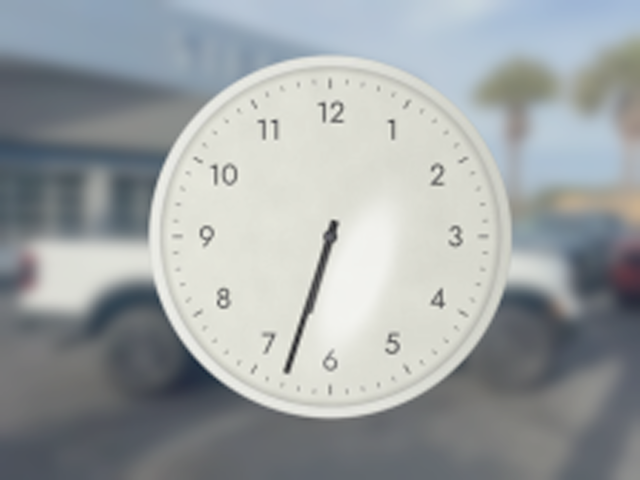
6:33
